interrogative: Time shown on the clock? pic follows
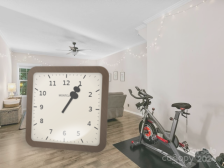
1:05
